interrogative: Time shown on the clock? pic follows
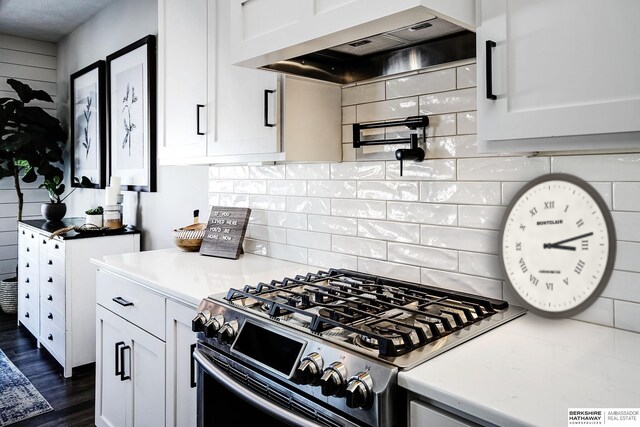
3:13
